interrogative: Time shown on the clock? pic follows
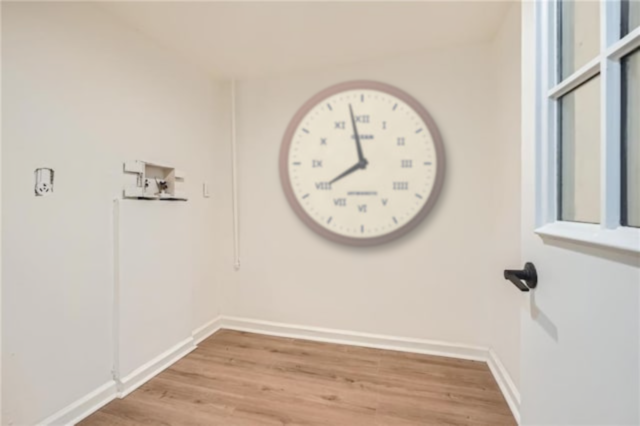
7:58
